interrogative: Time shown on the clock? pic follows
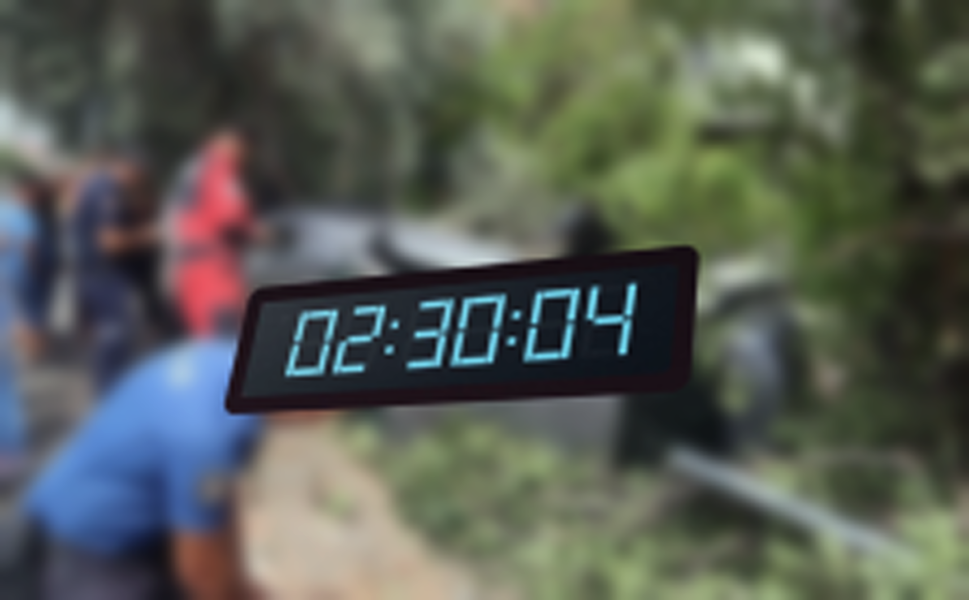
2:30:04
